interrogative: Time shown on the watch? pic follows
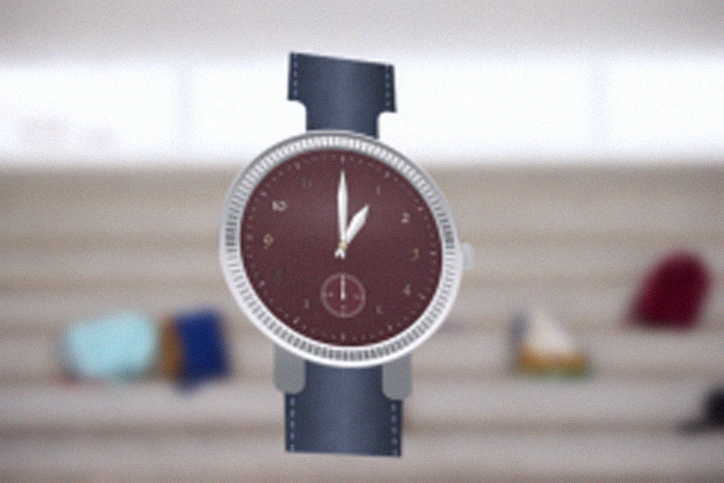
1:00
